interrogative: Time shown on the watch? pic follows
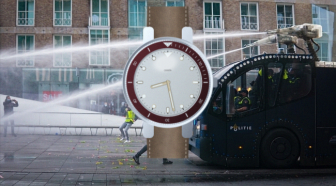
8:28
